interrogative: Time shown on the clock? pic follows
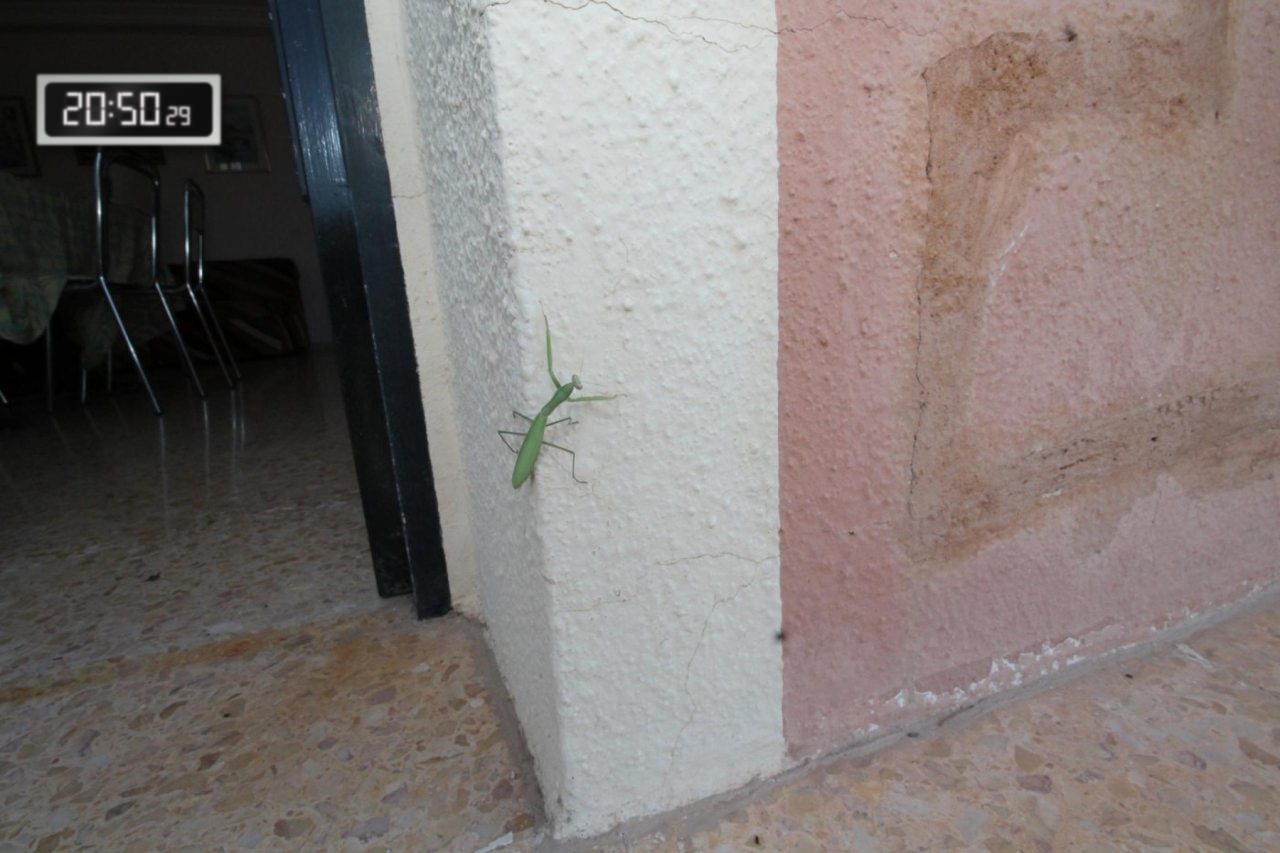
20:50:29
